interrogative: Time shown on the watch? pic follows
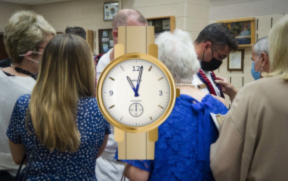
11:02
